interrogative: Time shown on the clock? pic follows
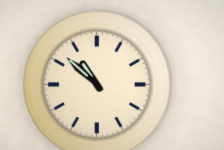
10:52
